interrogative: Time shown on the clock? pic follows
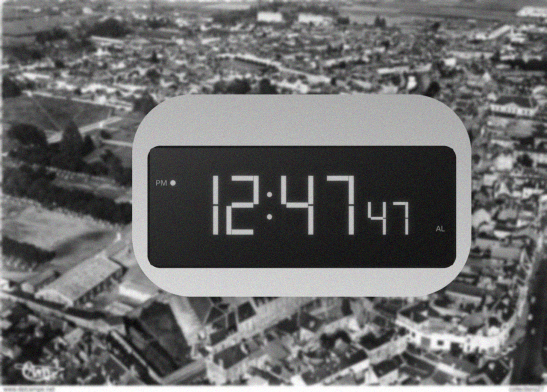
12:47:47
